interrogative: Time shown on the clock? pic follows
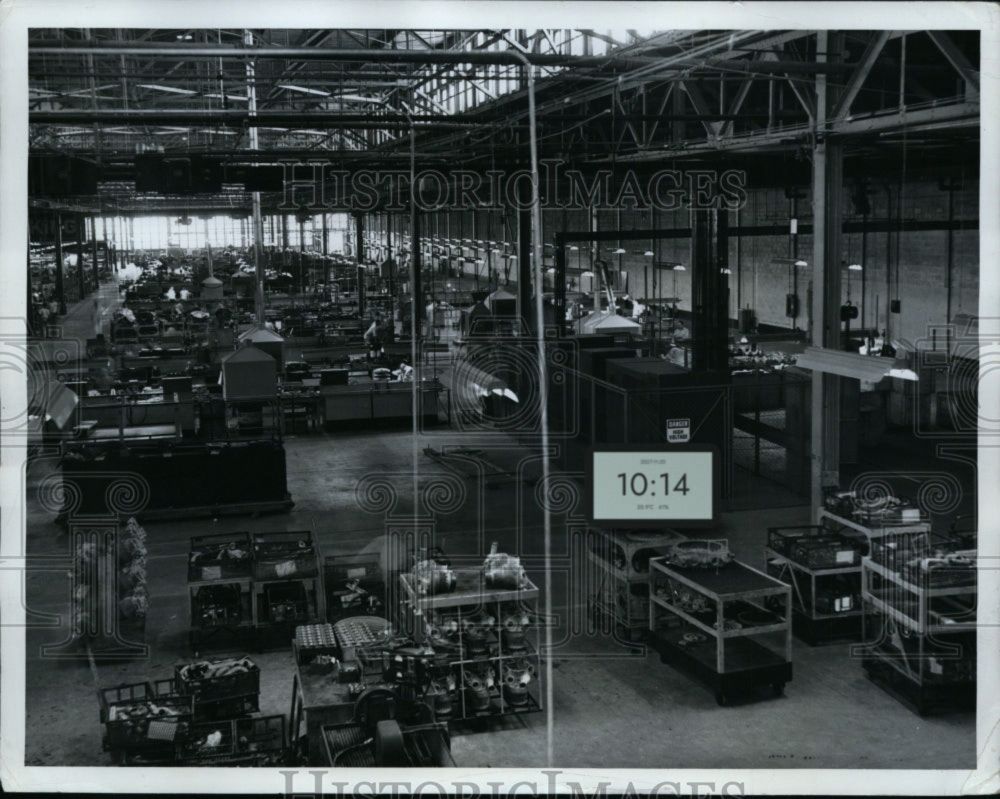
10:14
